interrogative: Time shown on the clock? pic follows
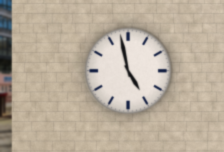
4:58
